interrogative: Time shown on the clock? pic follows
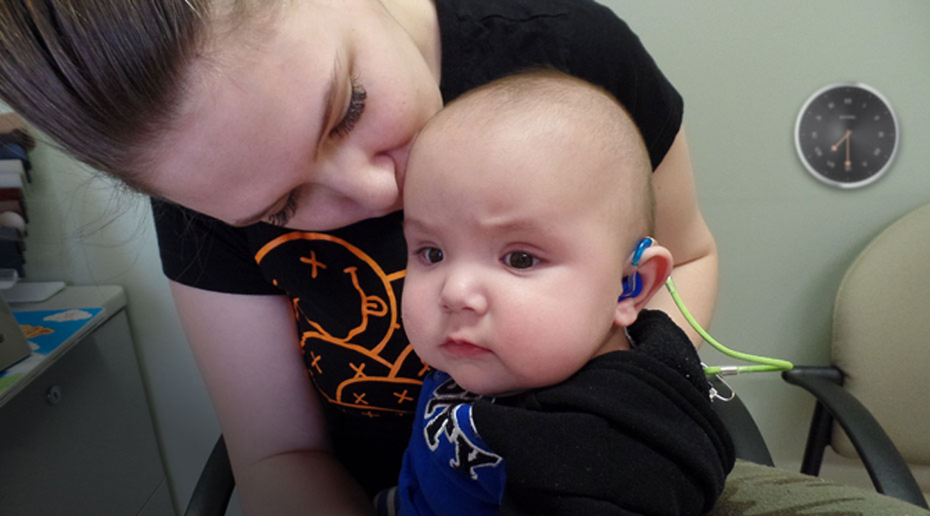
7:30
